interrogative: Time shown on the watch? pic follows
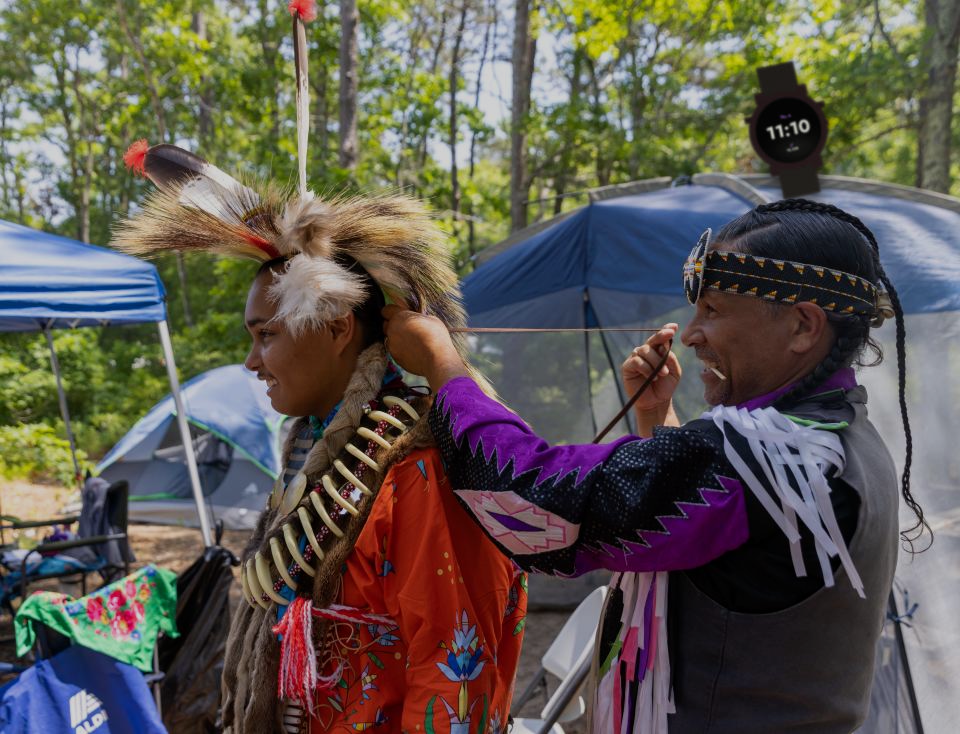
11:10
